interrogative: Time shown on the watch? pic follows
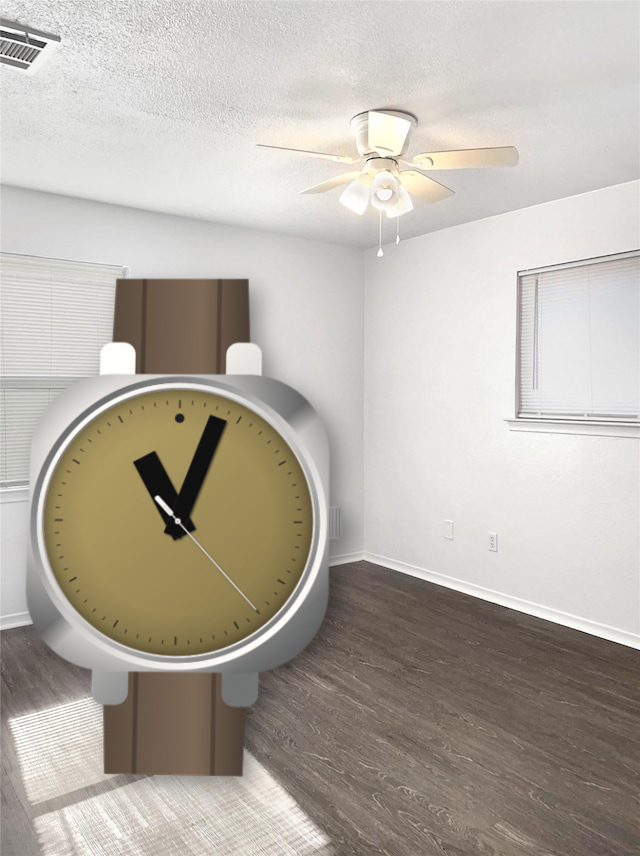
11:03:23
